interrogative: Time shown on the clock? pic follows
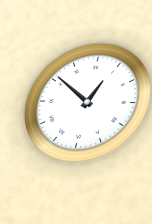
12:51
